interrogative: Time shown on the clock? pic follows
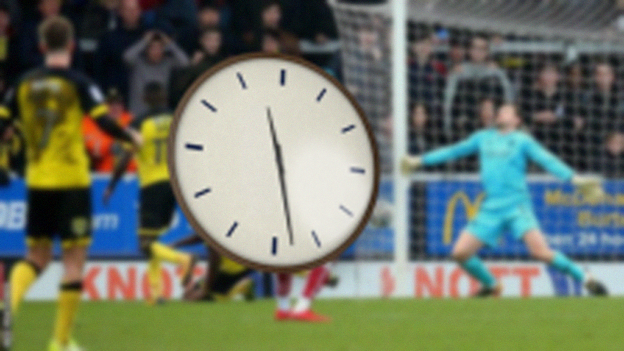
11:28
